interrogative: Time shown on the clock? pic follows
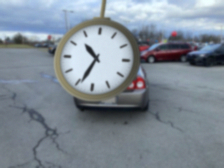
10:34
